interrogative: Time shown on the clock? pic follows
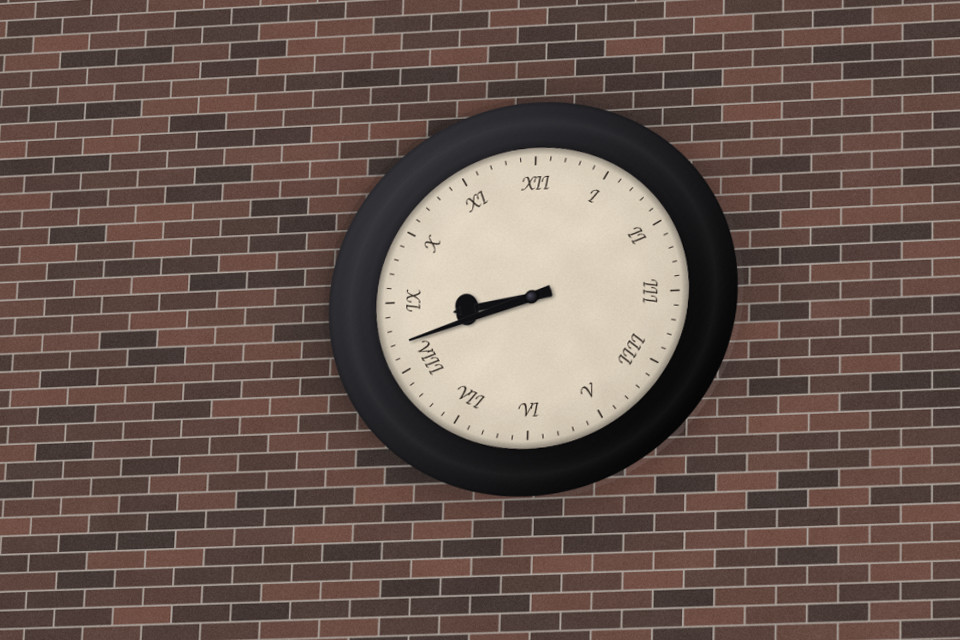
8:42
